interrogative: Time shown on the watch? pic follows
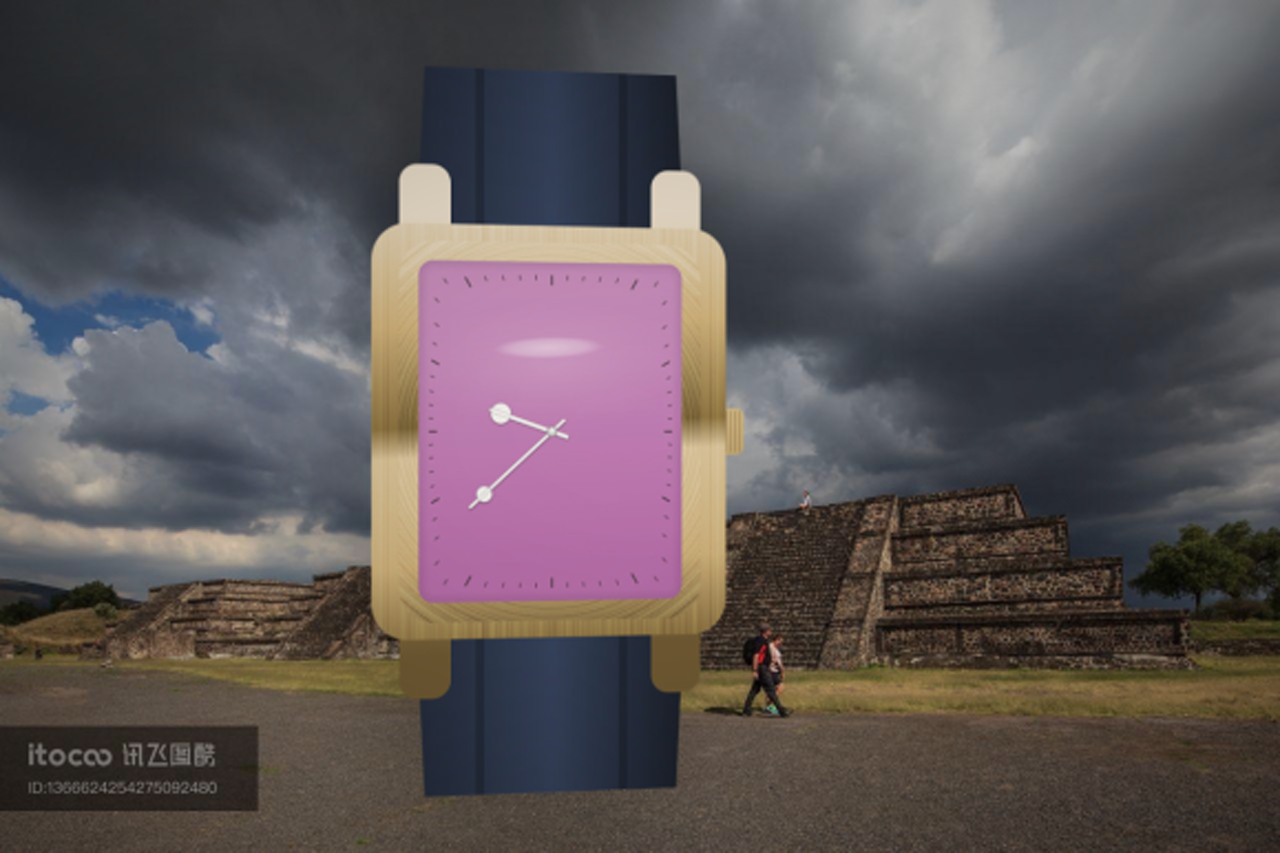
9:38
